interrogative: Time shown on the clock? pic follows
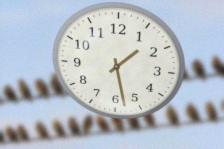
1:28
